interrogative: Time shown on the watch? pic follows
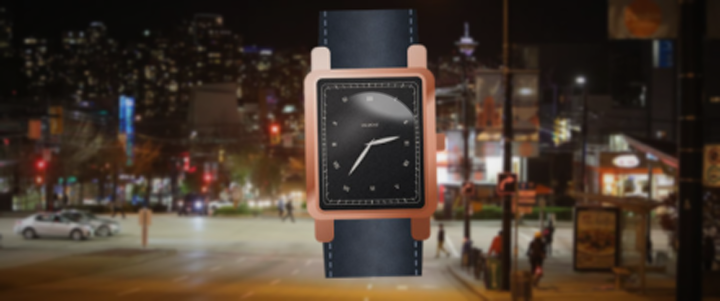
2:36
